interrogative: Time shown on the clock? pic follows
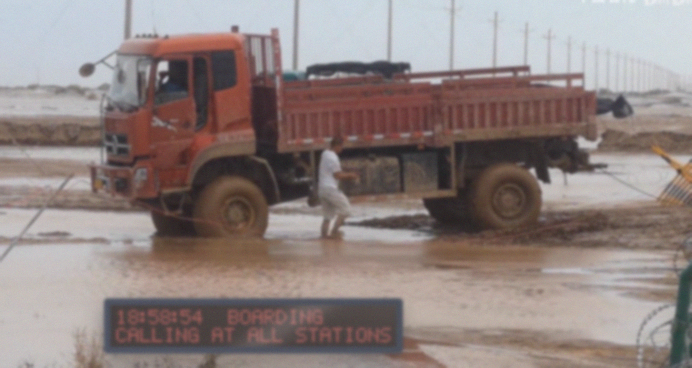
18:58:54
